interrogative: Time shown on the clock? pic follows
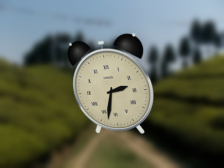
2:33
